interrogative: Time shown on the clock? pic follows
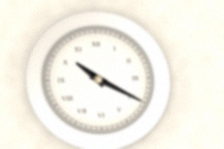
10:20
